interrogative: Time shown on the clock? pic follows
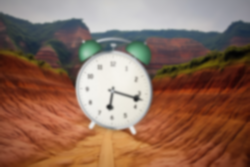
6:17
